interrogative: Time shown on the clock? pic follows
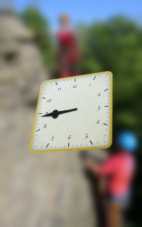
8:44
